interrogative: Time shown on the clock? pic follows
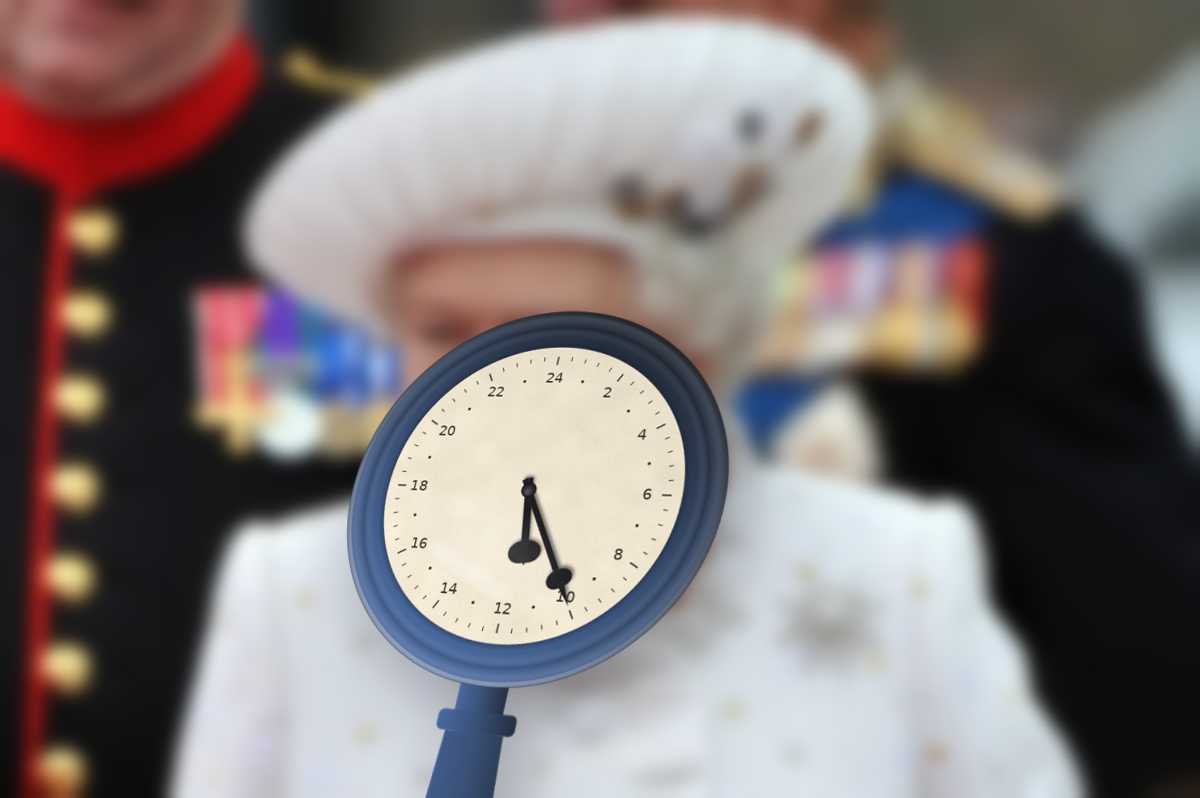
11:25
